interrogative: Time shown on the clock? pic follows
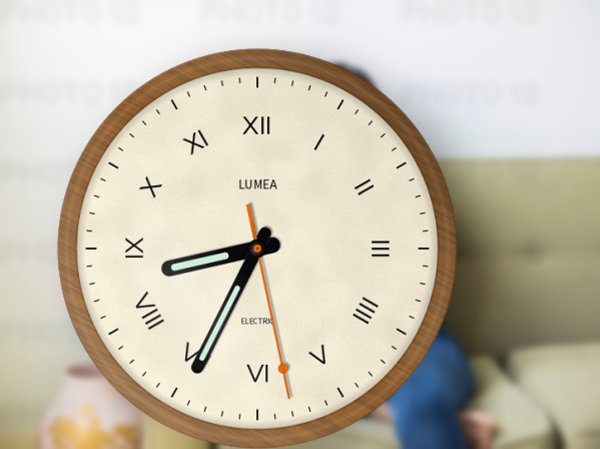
8:34:28
